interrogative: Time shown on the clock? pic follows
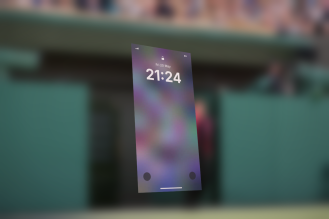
21:24
